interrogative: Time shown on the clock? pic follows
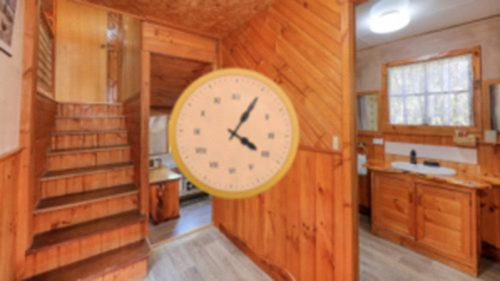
4:05
